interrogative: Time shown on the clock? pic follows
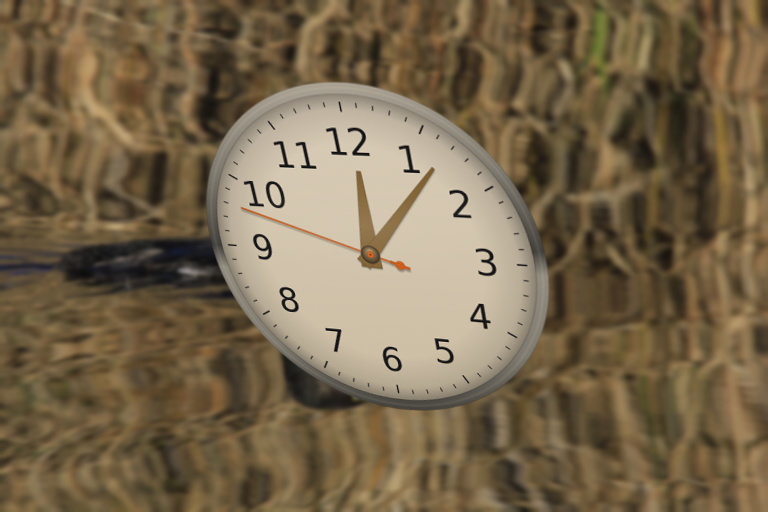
12:06:48
